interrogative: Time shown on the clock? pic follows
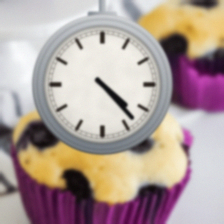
4:23
